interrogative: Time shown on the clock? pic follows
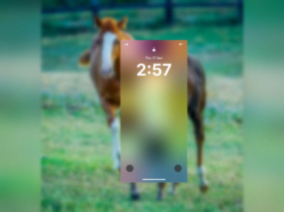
2:57
